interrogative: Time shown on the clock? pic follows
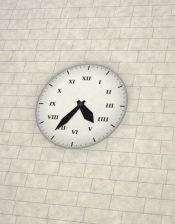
4:36
